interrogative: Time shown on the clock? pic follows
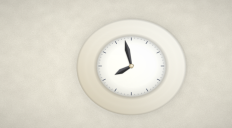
7:58
